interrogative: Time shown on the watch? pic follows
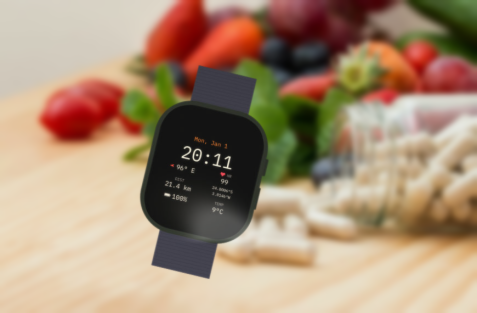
20:11
